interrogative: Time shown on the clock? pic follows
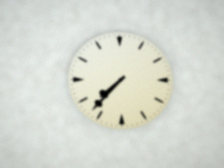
7:37
